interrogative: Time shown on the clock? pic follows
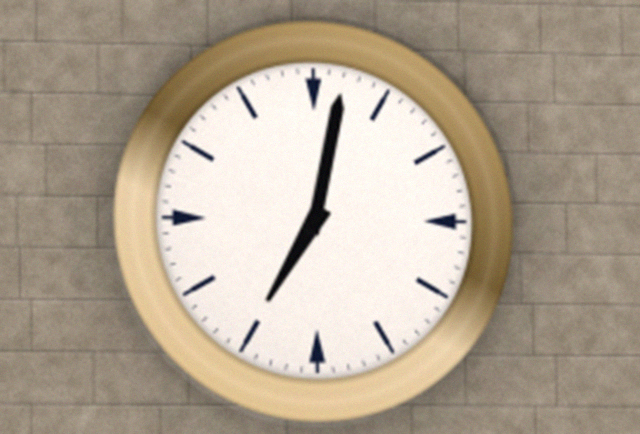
7:02
